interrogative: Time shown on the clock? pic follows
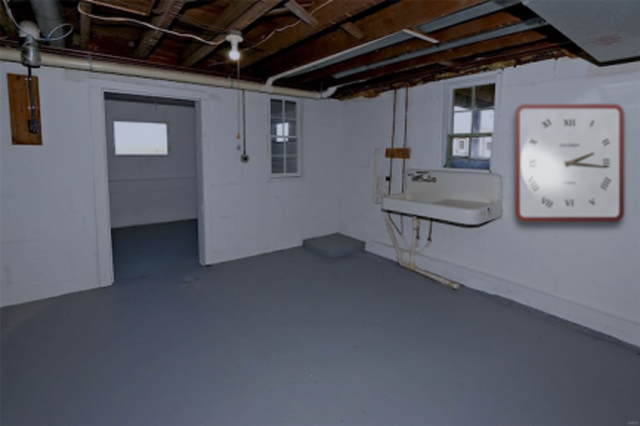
2:16
